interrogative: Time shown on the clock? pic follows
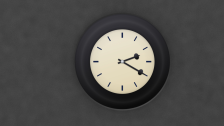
2:20
